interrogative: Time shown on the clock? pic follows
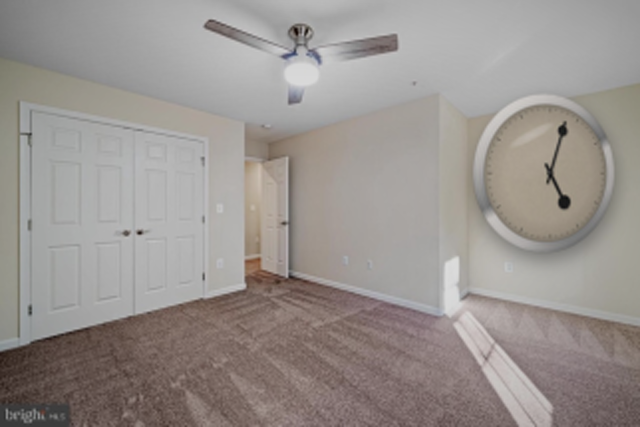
5:03
